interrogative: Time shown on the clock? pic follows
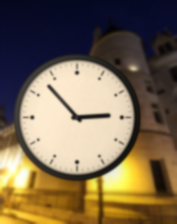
2:53
